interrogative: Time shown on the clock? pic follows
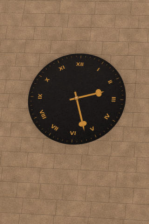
2:27
